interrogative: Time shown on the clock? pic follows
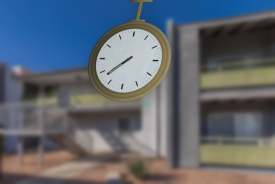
7:38
